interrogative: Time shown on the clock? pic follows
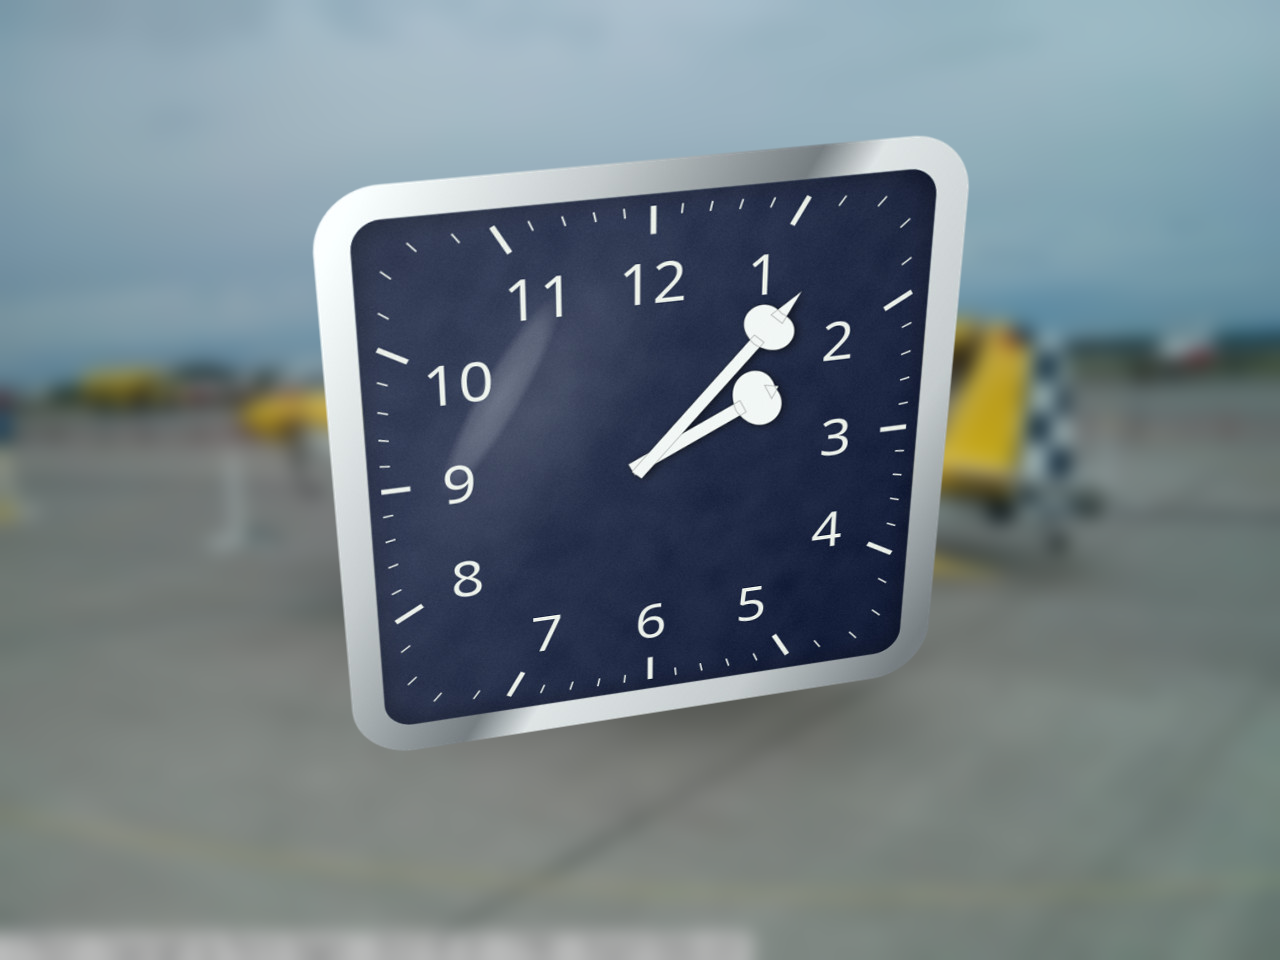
2:07
